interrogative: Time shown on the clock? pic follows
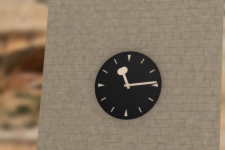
11:14
